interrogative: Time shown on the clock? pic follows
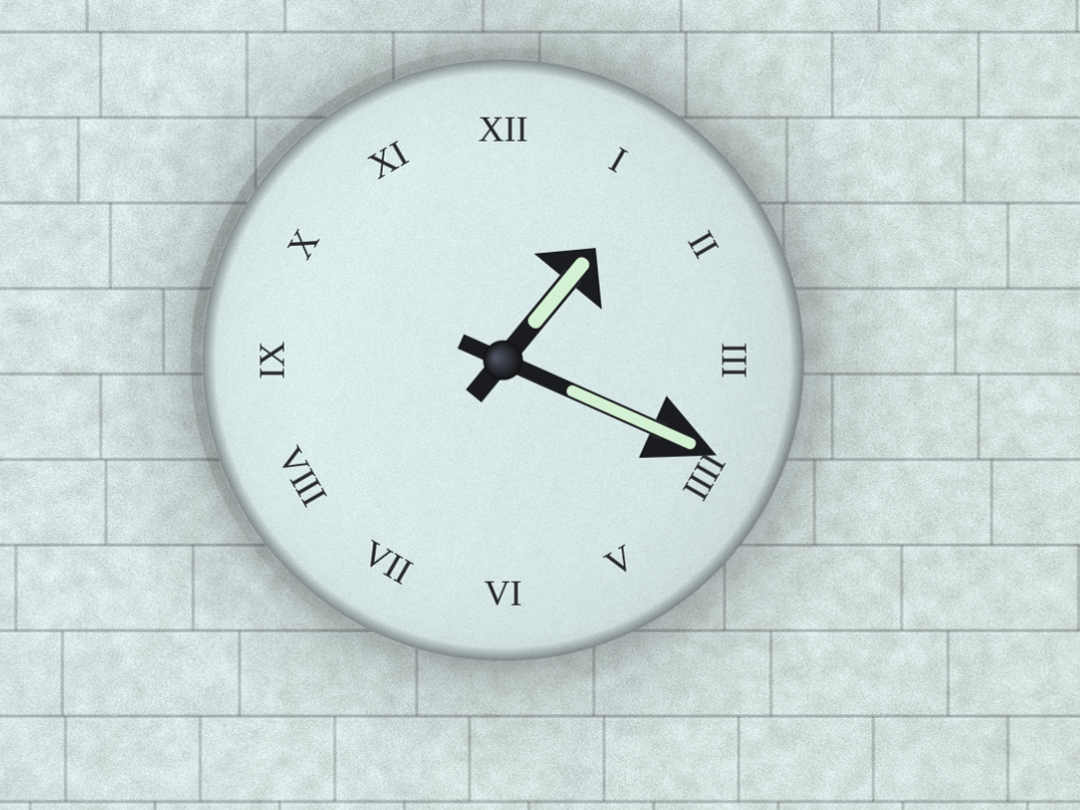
1:19
